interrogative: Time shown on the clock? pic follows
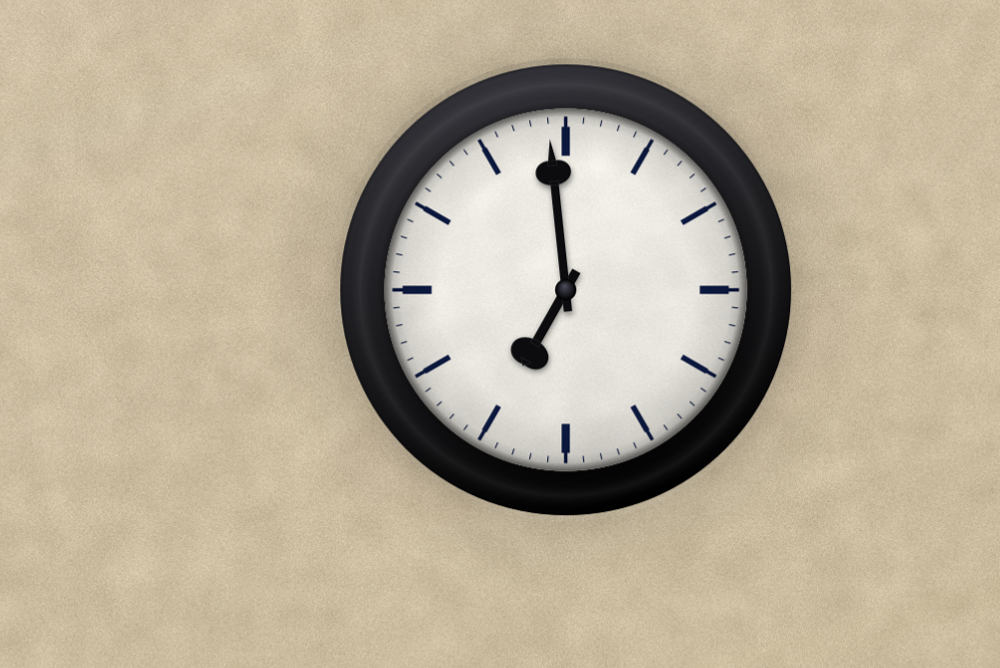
6:59
